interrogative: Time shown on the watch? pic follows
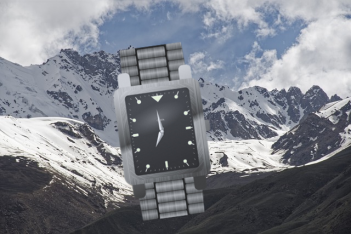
6:59
